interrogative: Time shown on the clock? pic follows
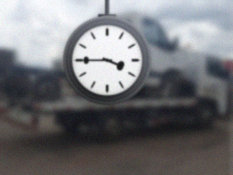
3:45
